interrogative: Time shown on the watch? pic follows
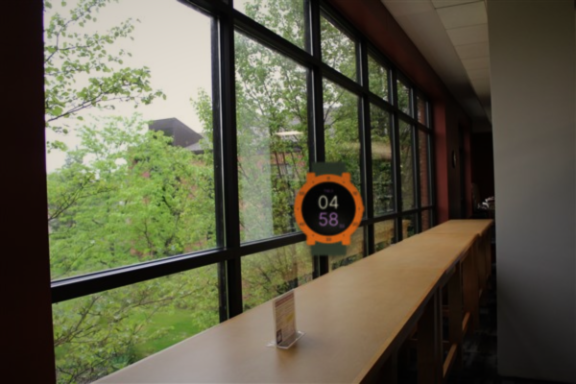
4:58
